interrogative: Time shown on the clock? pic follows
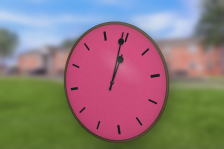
1:04
